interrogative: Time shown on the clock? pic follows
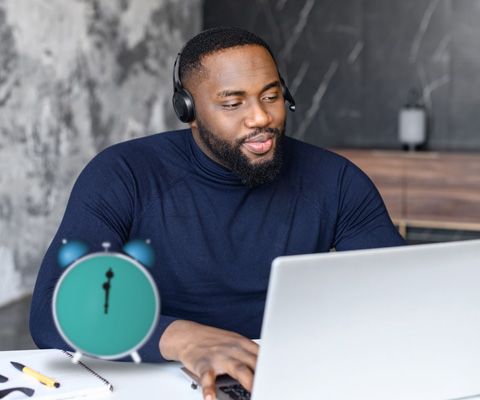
12:01
